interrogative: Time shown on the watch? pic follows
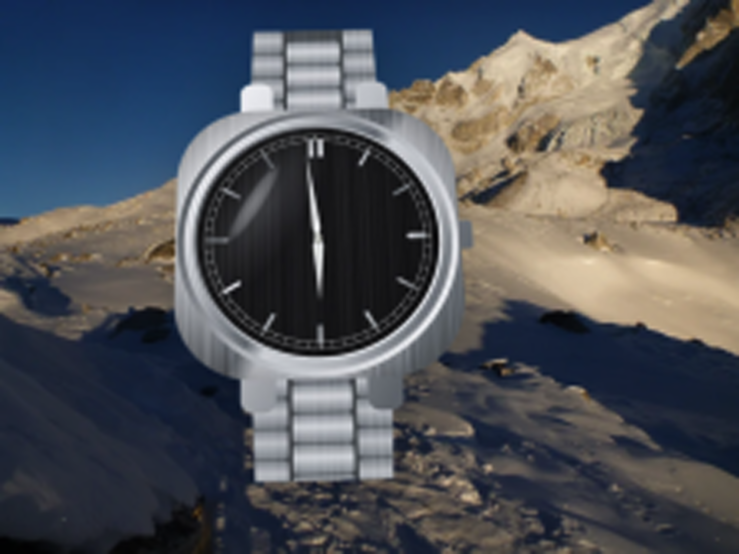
5:59
